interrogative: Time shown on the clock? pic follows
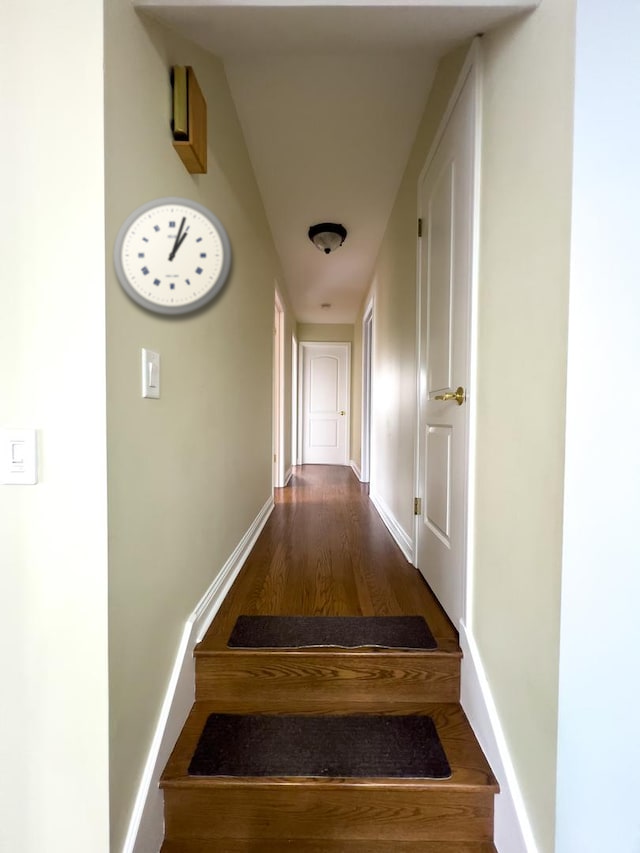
1:03
